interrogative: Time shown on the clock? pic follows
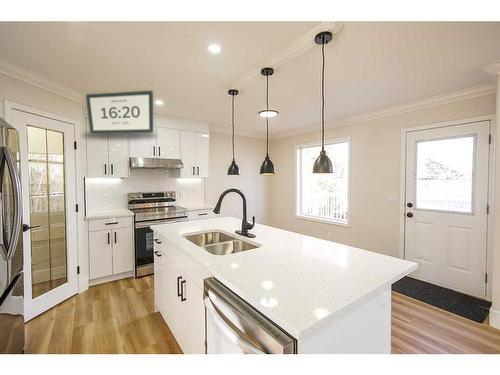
16:20
